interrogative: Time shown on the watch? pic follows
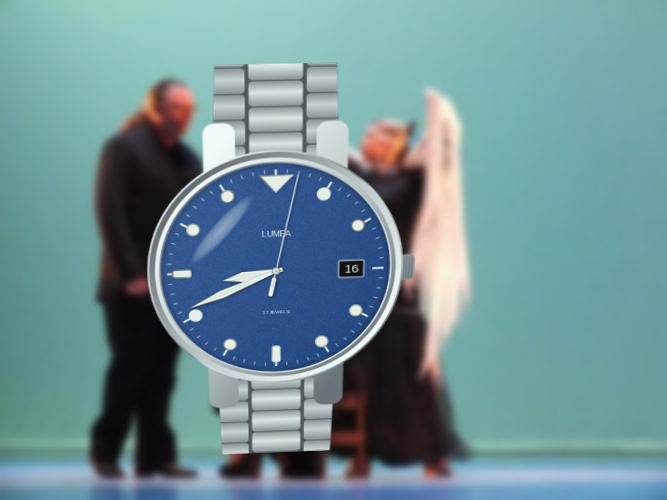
8:41:02
